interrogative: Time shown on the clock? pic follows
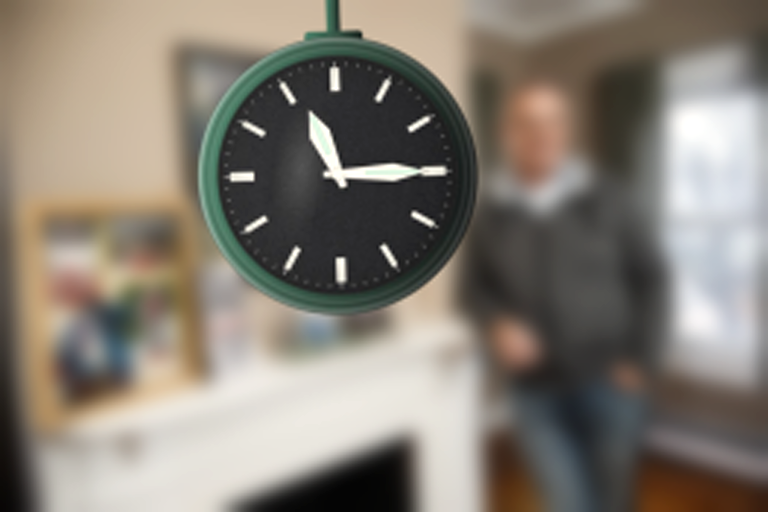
11:15
